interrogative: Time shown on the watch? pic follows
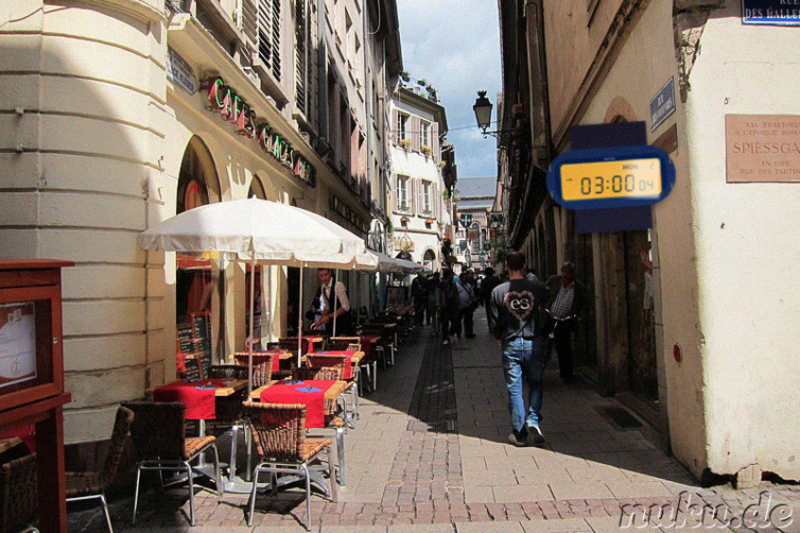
3:00:04
